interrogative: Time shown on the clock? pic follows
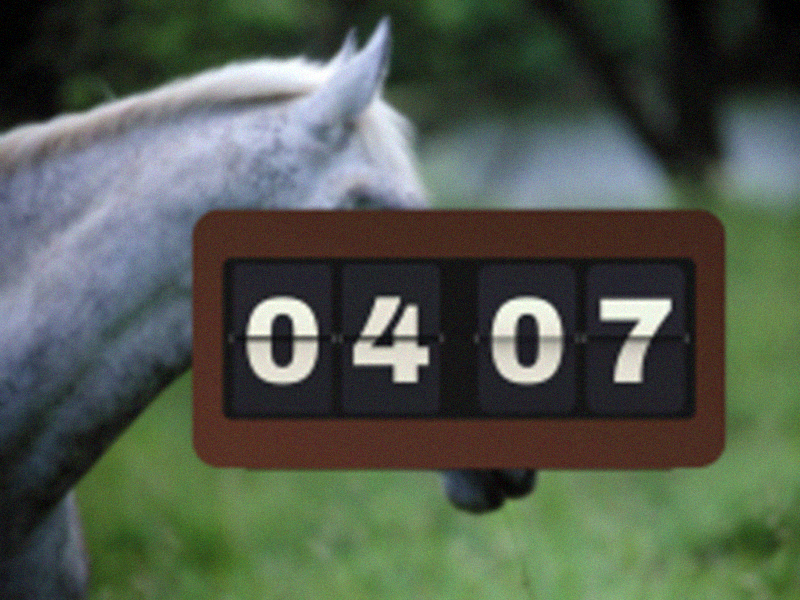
4:07
